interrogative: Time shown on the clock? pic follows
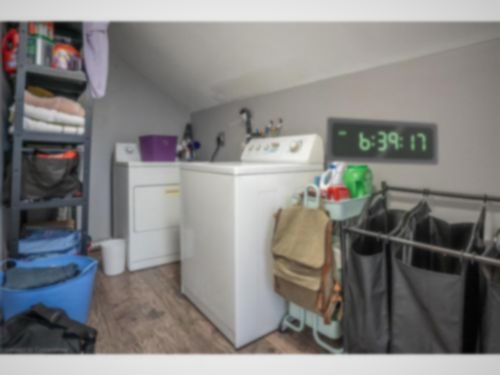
6:39:17
